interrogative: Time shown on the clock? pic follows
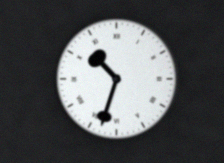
10:33
